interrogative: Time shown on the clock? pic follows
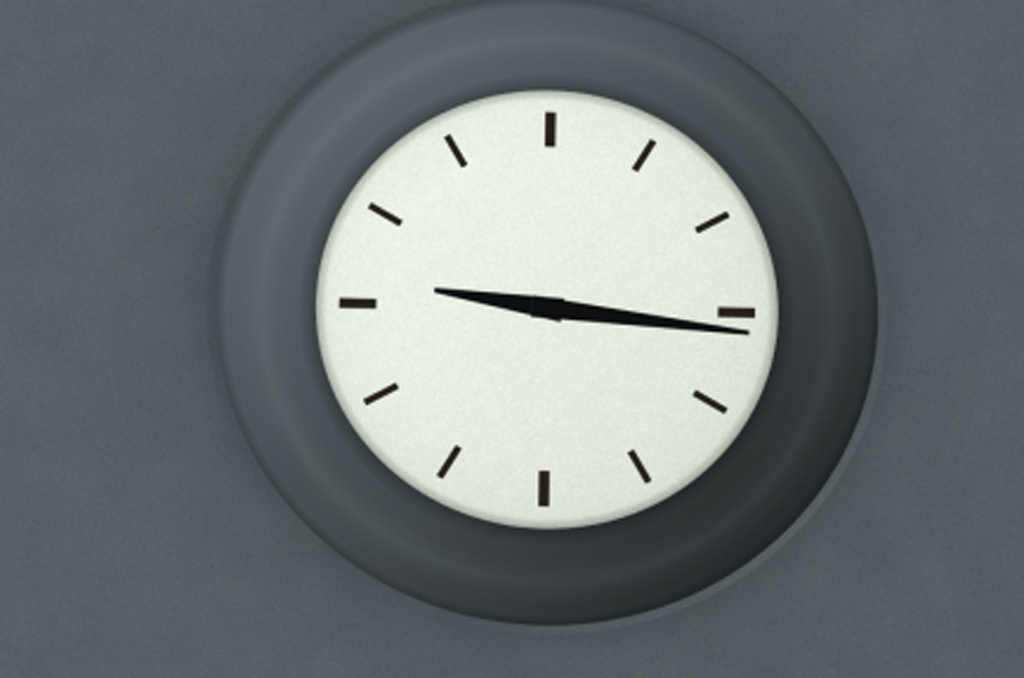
9:16
